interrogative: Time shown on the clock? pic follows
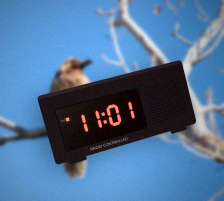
11:01
